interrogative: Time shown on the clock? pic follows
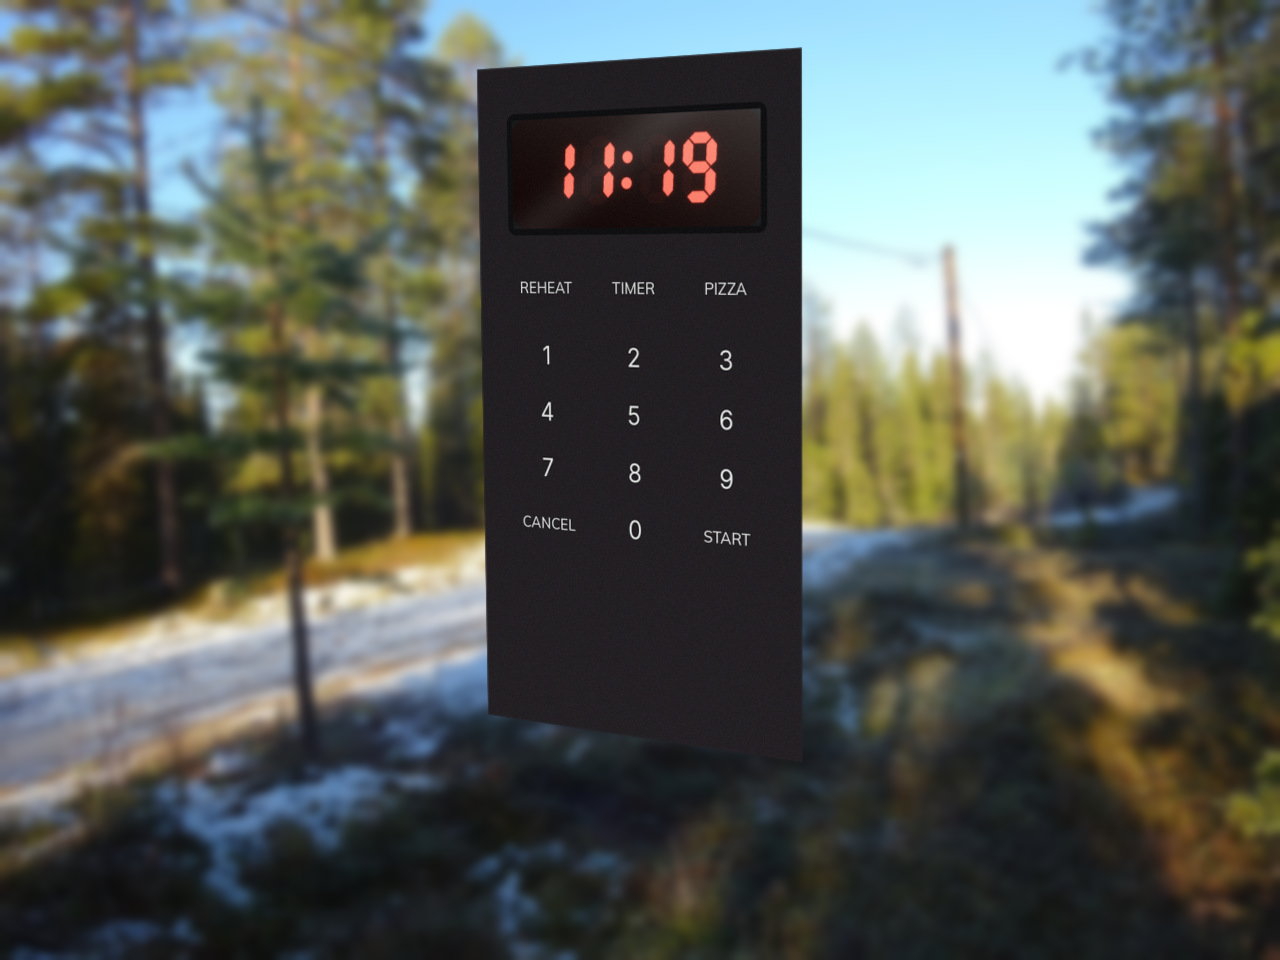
11:19
